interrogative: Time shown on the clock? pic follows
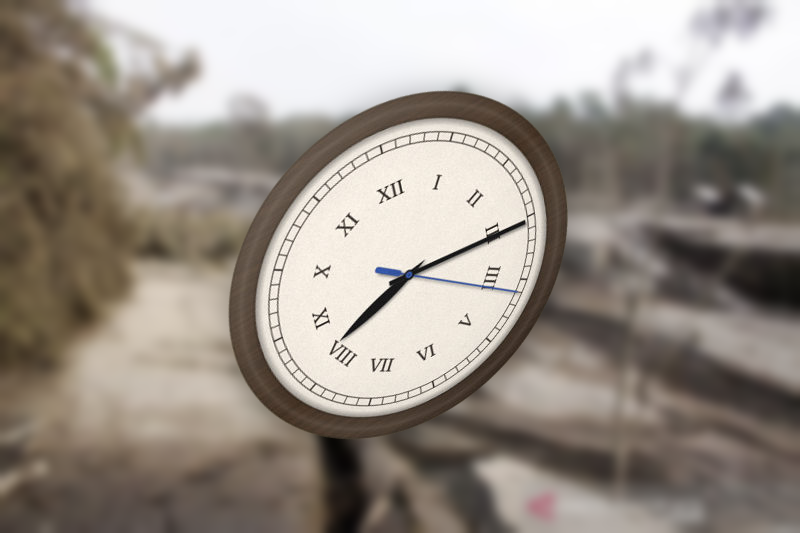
8:15:21
